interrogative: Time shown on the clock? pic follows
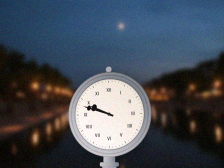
9:48
